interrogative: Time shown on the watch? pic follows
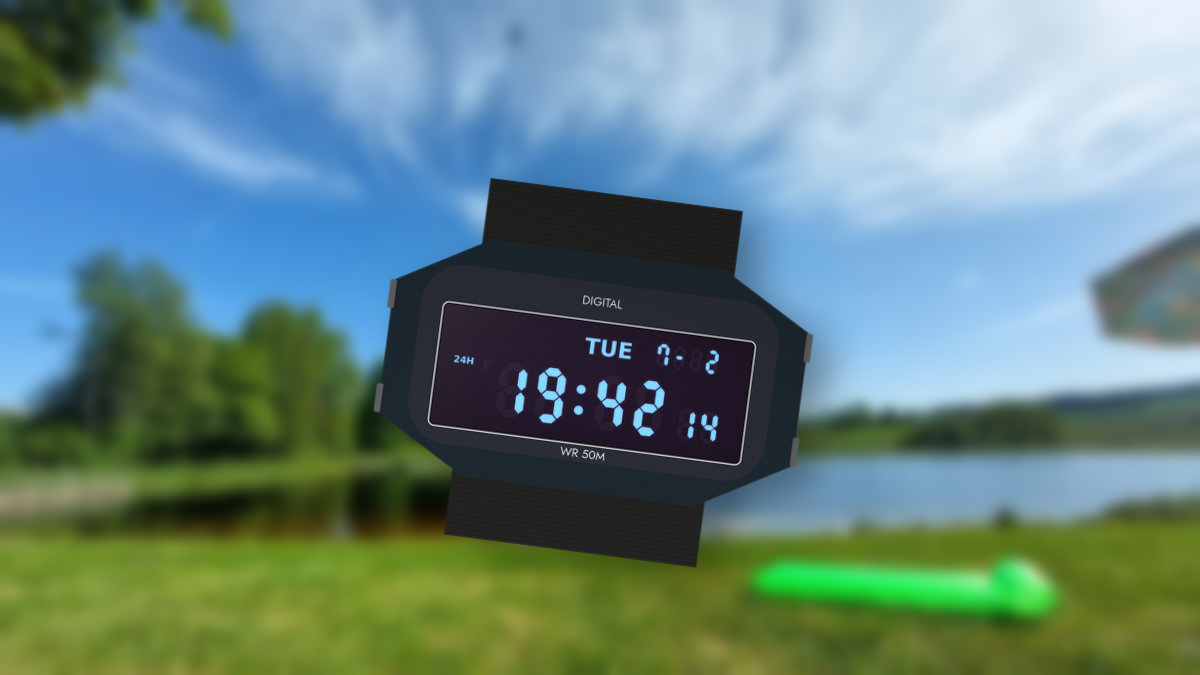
19:42:14
